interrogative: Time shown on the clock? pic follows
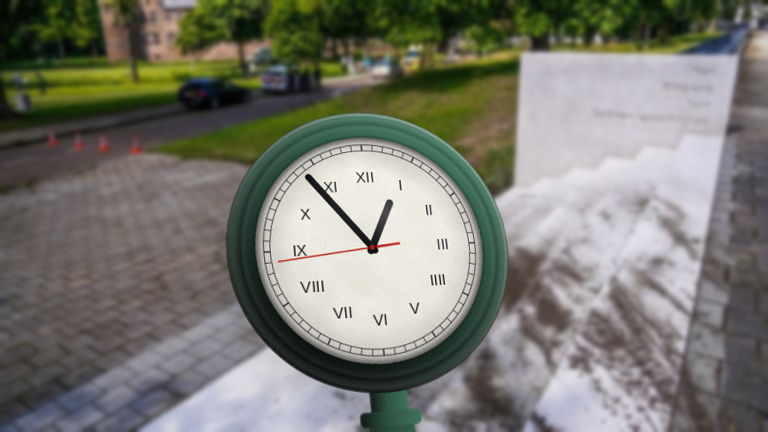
12:53:44
